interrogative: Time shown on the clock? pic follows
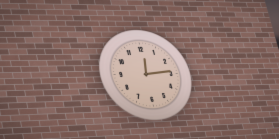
12:14
